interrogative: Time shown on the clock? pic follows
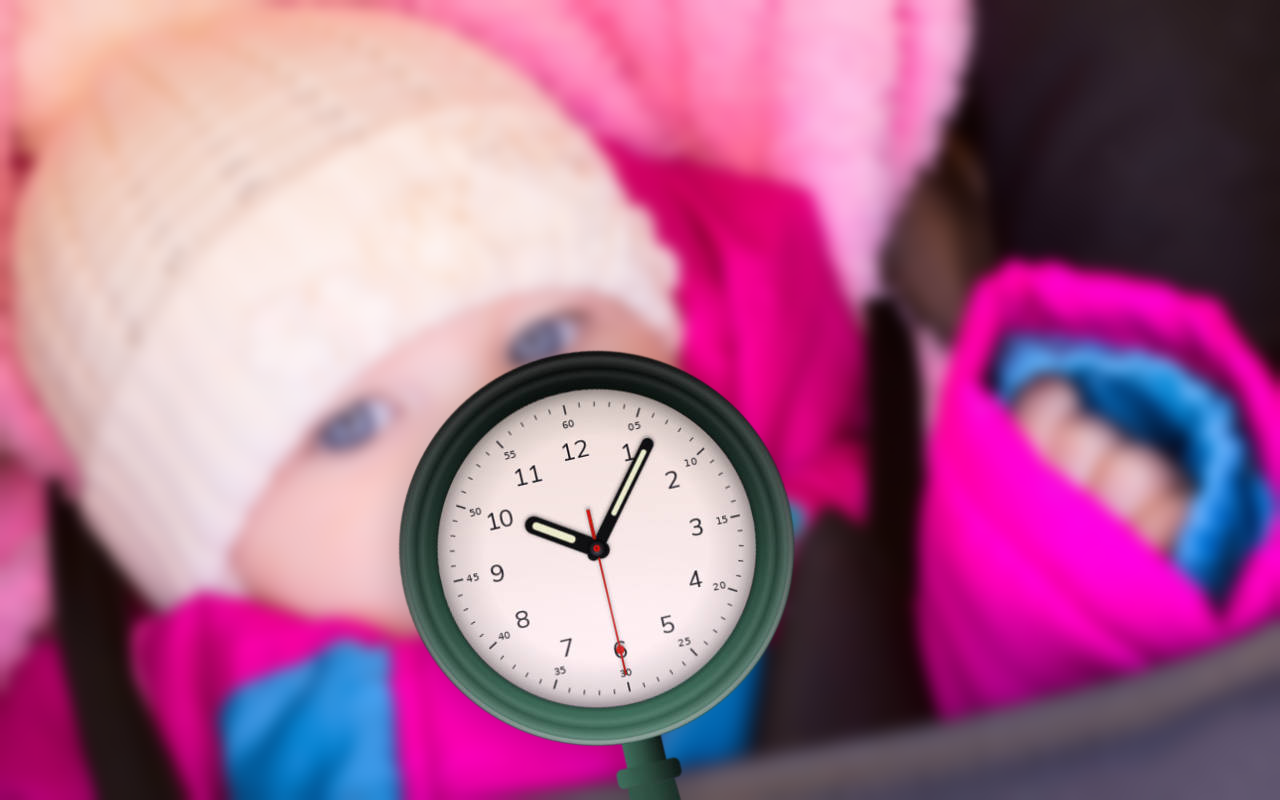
10:06:30
